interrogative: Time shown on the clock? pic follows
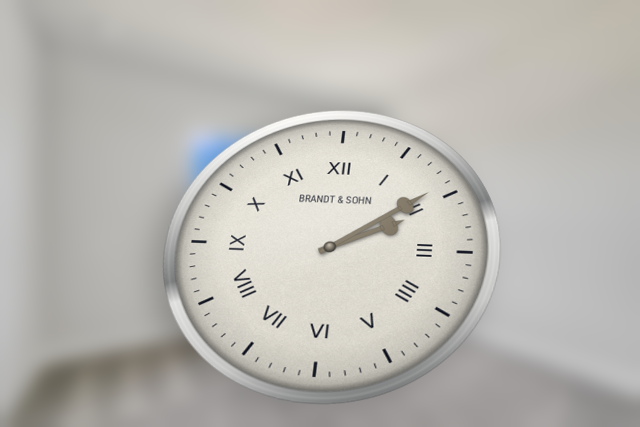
2:09
